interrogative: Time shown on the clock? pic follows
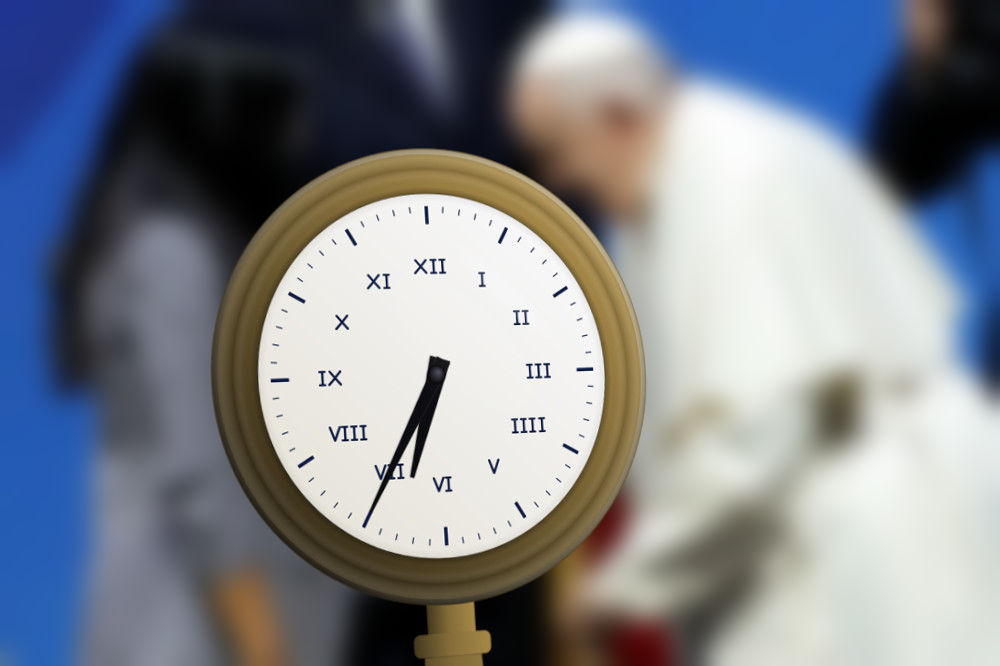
6:35
